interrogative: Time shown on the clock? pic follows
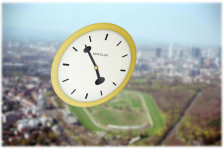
4:53
